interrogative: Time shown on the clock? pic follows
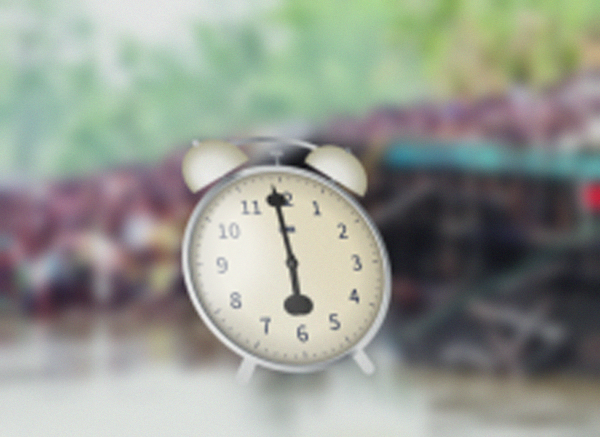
5:59
